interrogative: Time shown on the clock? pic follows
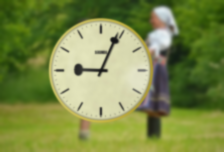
9:04
